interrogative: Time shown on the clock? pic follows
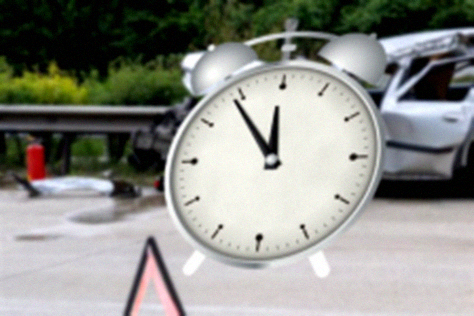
11:54
